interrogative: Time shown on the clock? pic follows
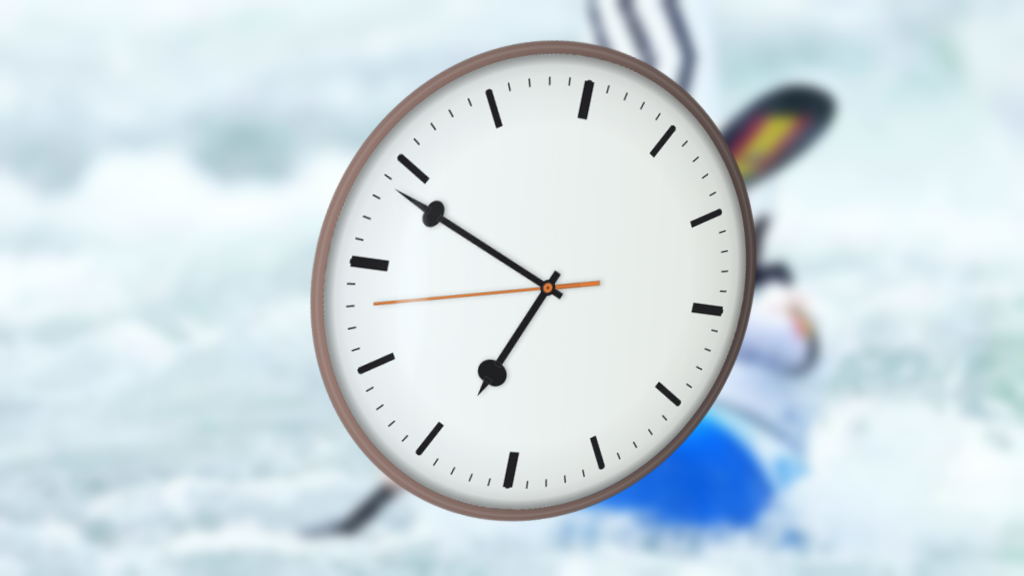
6:48:43
